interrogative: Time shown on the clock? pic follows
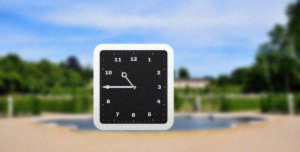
10:45
